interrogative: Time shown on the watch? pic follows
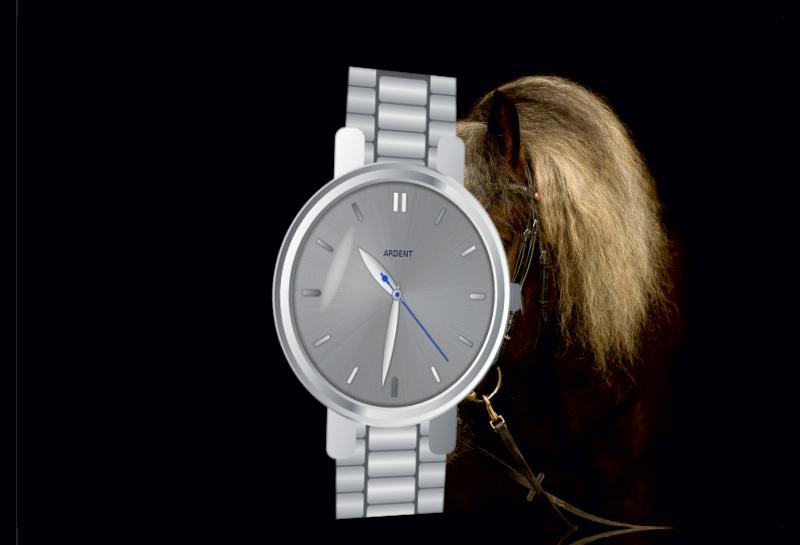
10:31:23
